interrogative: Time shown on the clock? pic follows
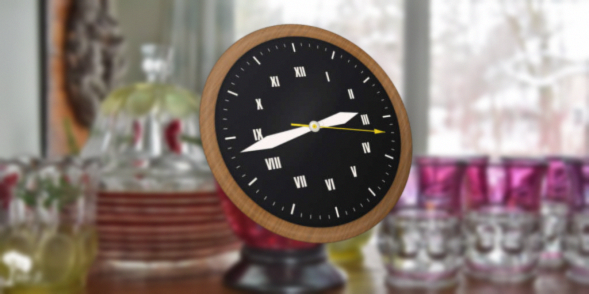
2:43:17
